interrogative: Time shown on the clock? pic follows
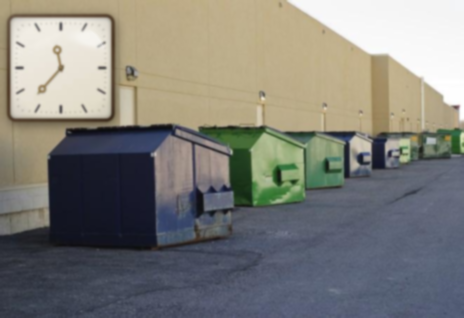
11:37
